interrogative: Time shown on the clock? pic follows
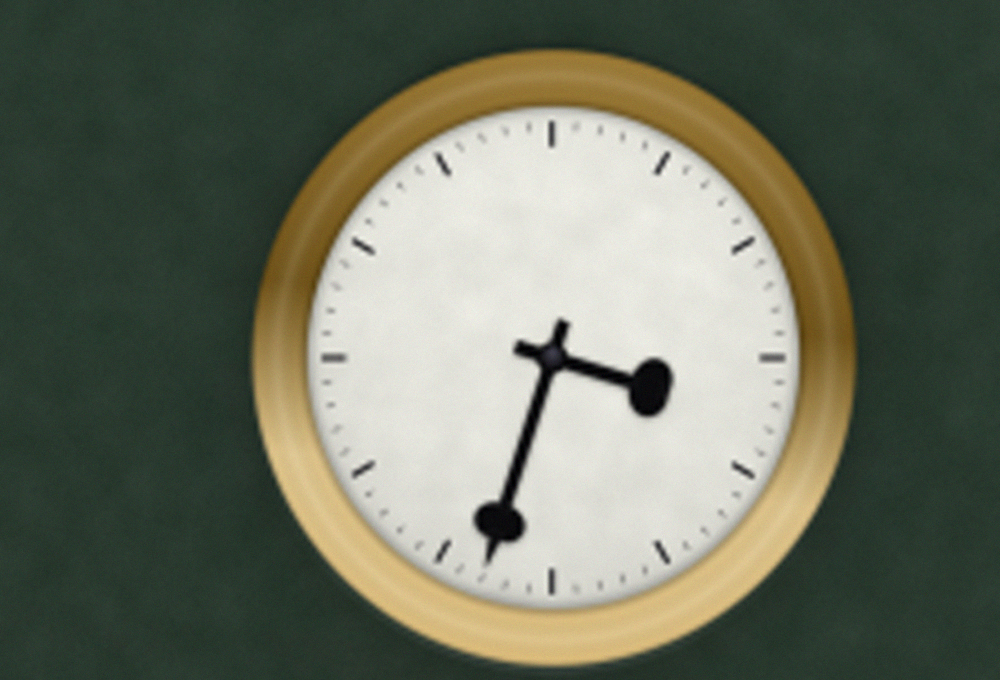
3:33
